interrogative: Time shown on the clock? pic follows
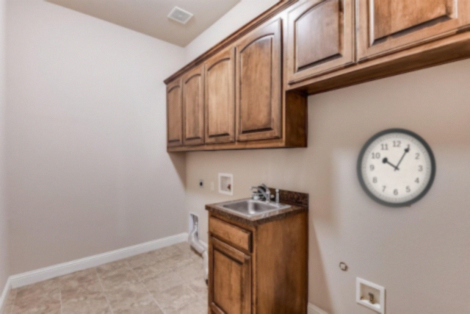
10:05
